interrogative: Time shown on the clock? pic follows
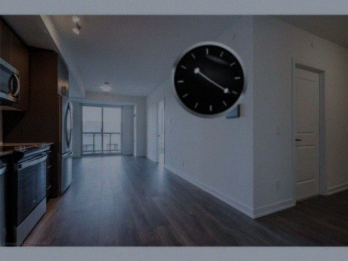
10:21
